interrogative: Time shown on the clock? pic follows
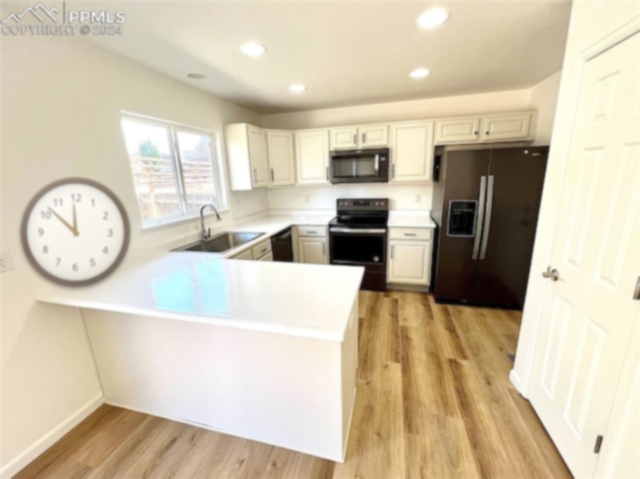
11:52
